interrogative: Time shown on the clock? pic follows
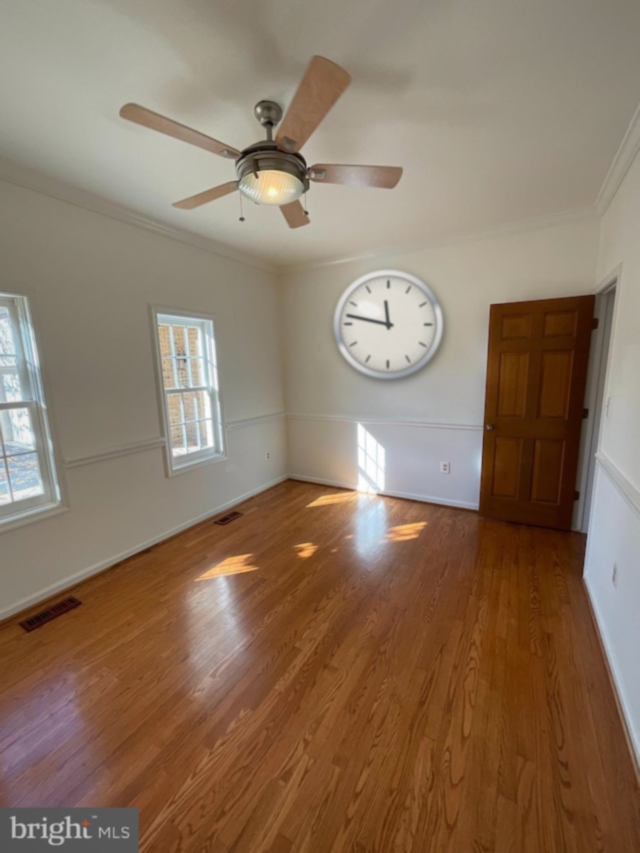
11:47
